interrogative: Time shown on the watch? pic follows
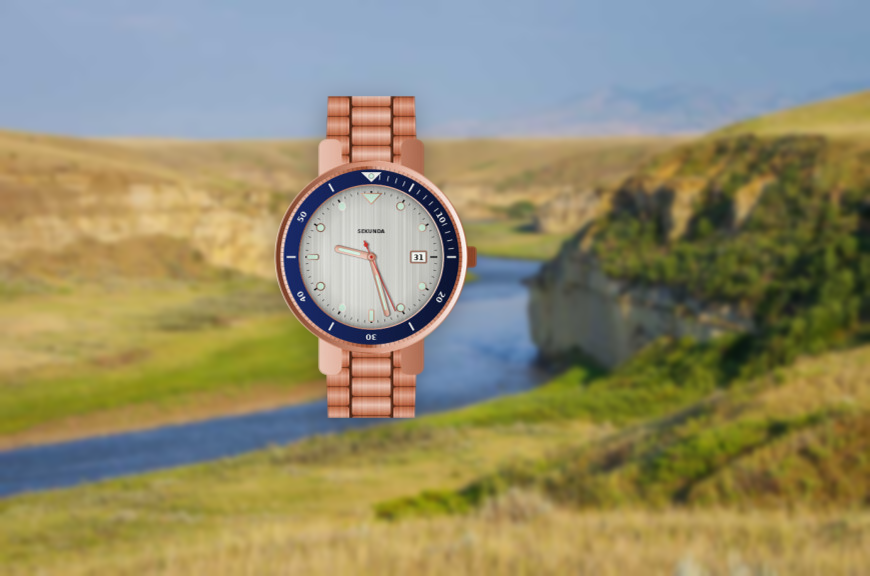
9:27:26
